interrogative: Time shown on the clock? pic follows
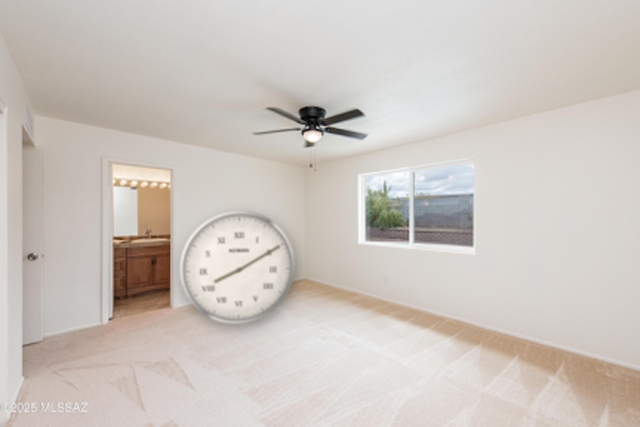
8:10
